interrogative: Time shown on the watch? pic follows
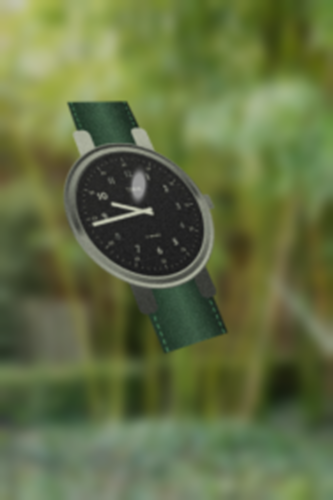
9:44
